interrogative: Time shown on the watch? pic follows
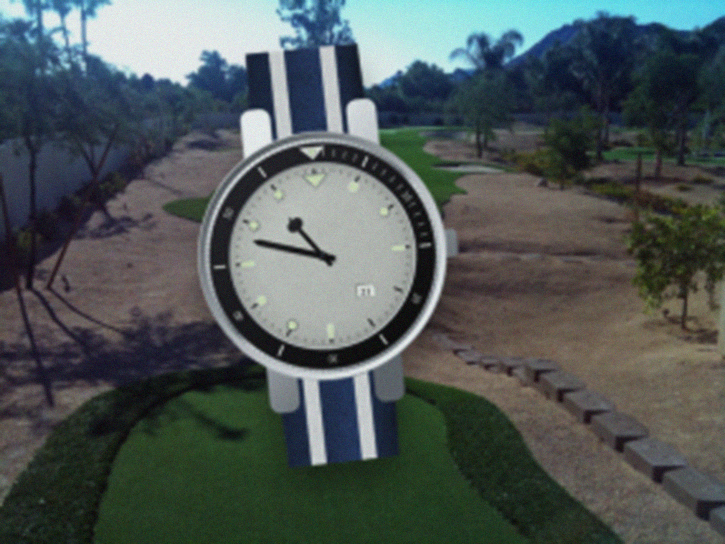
10:48
